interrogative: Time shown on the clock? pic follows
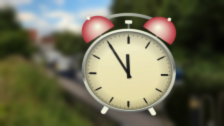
11:55
